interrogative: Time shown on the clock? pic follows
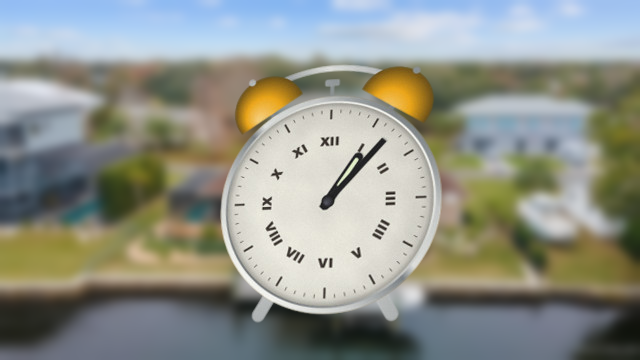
1:07
